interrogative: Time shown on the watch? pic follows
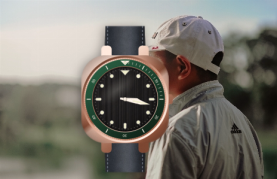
3:17
